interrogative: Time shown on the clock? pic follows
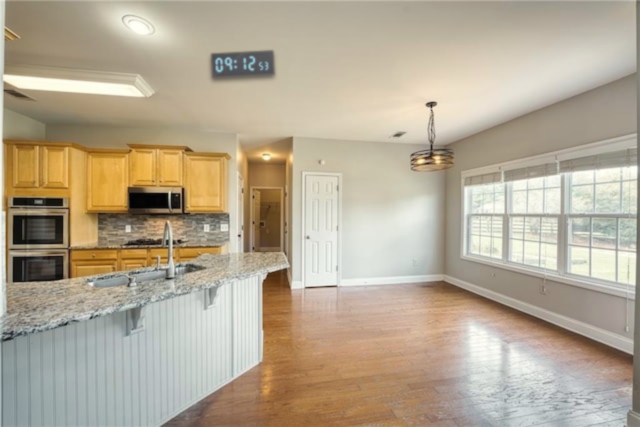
9:12
